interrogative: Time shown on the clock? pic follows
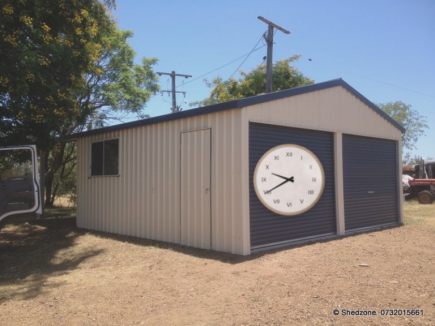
9:40
